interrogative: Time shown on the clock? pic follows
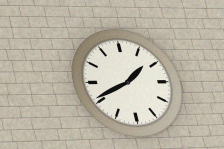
1:41
